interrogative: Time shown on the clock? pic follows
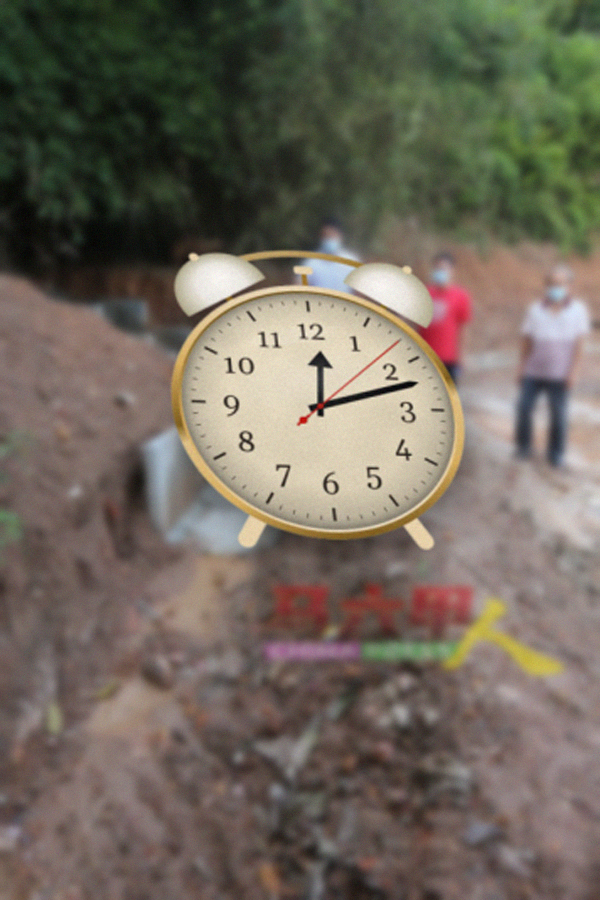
12:12:08
